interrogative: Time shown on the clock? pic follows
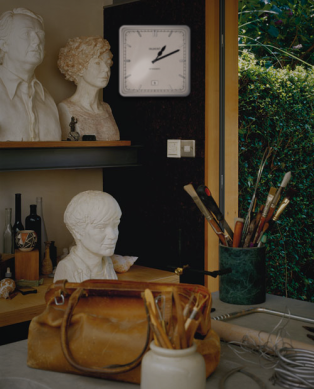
1:11
